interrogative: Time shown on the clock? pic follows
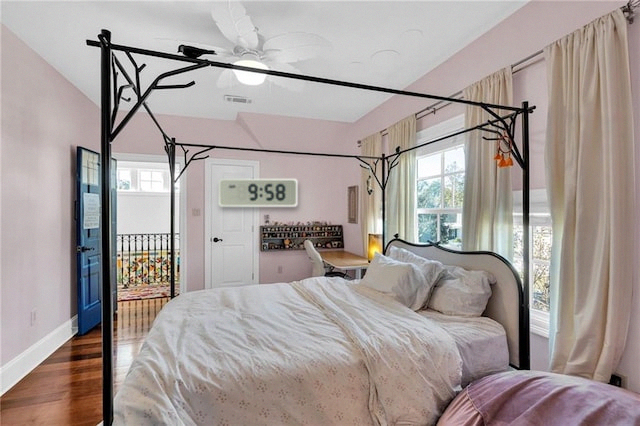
9:58
